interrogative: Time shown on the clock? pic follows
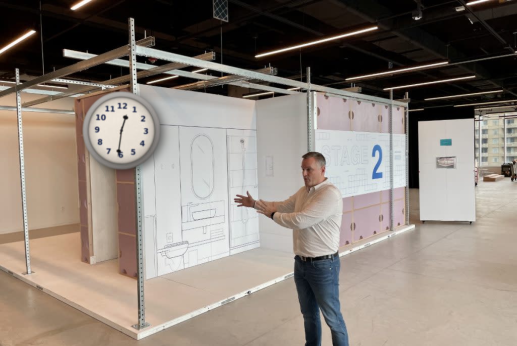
12:31
